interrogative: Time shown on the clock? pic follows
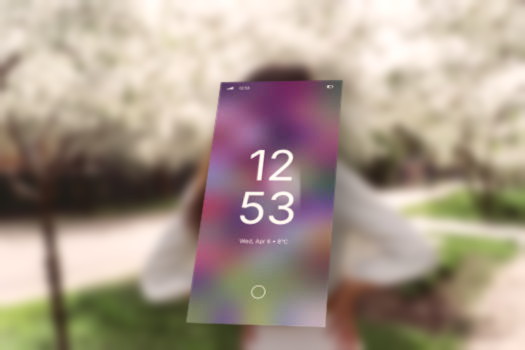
12:53
